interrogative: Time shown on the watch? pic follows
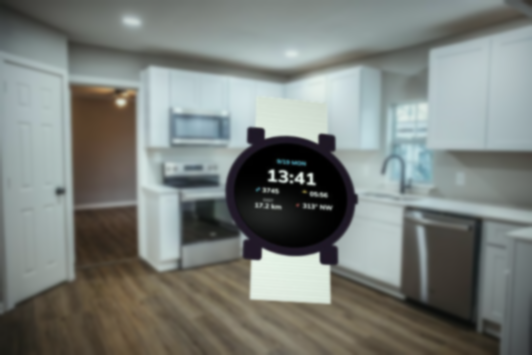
13:41
